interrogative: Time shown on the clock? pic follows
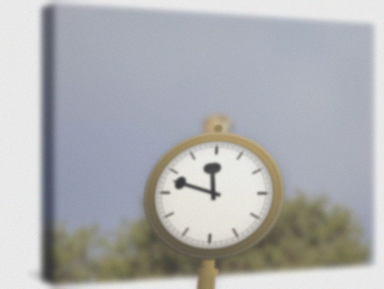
11:48
